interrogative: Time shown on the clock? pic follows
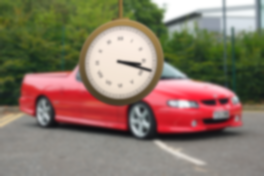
3:18
